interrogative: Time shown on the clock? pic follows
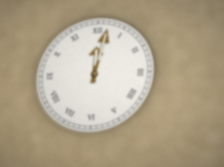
12:02
